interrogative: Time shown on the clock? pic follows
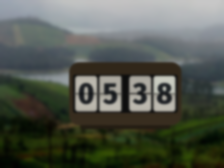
5:38
